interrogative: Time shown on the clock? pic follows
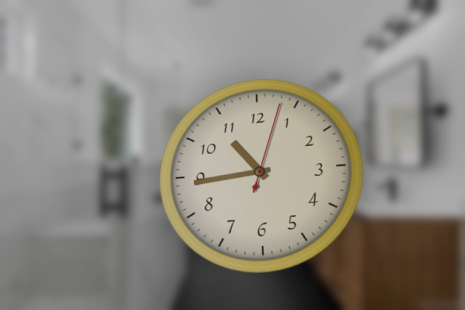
10:44:03
